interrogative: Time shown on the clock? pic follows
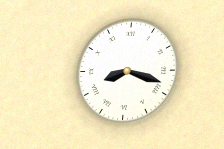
8:18
